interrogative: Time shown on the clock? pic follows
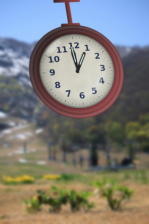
12:59
